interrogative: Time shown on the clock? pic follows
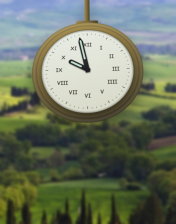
9:58
